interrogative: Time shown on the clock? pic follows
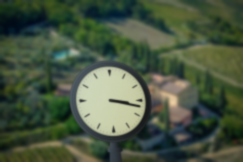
3:17
